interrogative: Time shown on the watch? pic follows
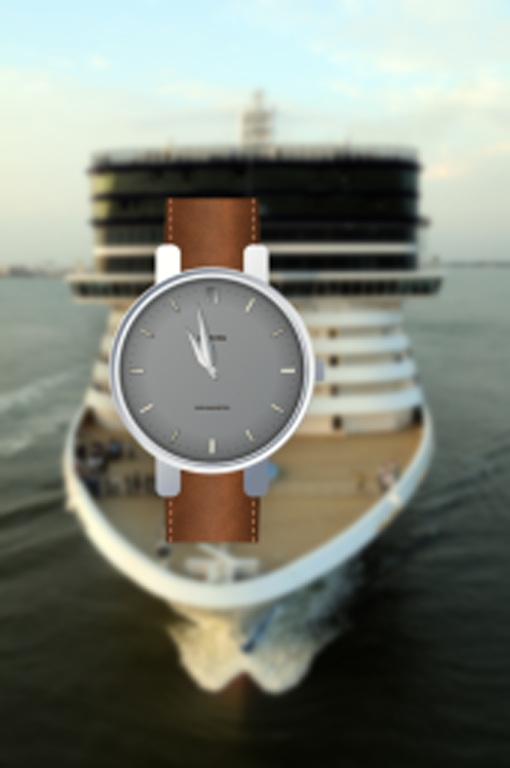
10:58
